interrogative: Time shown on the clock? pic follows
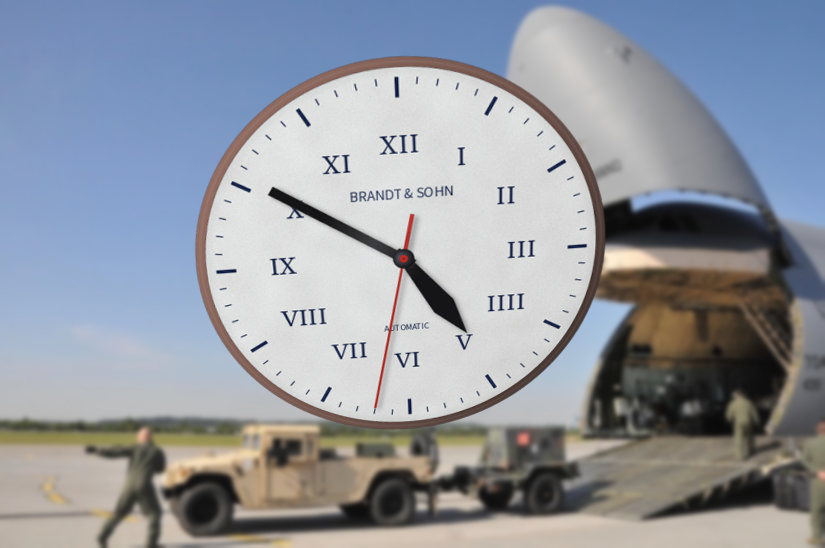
4:50:32
